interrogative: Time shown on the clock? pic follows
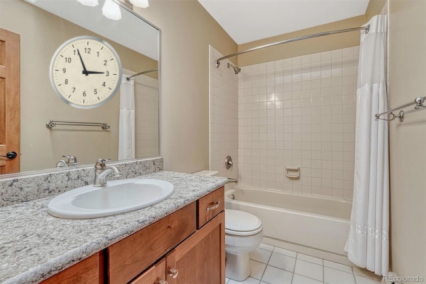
2:56
